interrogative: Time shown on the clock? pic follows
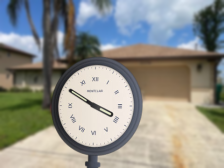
3:50
